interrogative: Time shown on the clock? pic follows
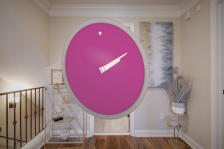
2:10
